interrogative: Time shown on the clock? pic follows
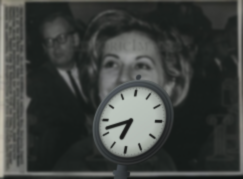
6:42
